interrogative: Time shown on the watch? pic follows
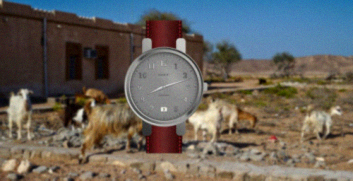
8:12
